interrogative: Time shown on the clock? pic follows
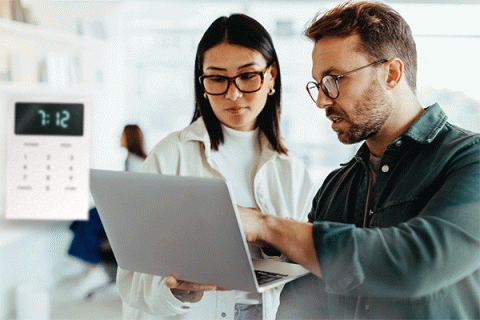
7:12
